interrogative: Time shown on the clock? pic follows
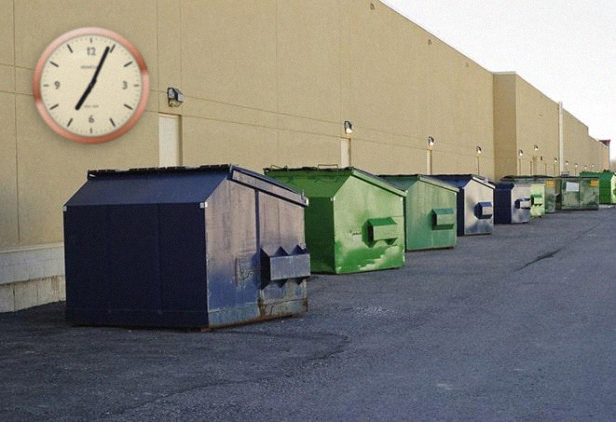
7:04
